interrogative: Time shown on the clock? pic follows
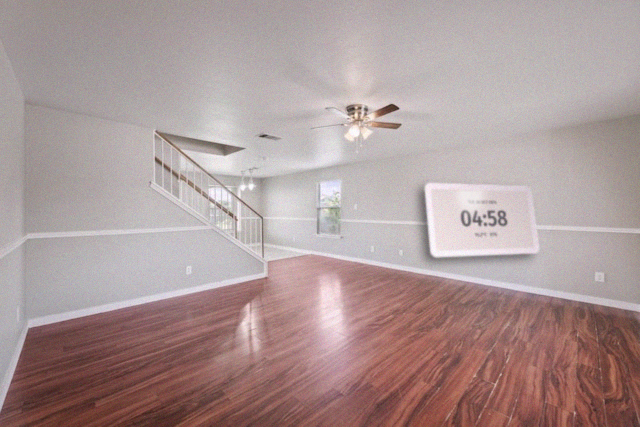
4:58
